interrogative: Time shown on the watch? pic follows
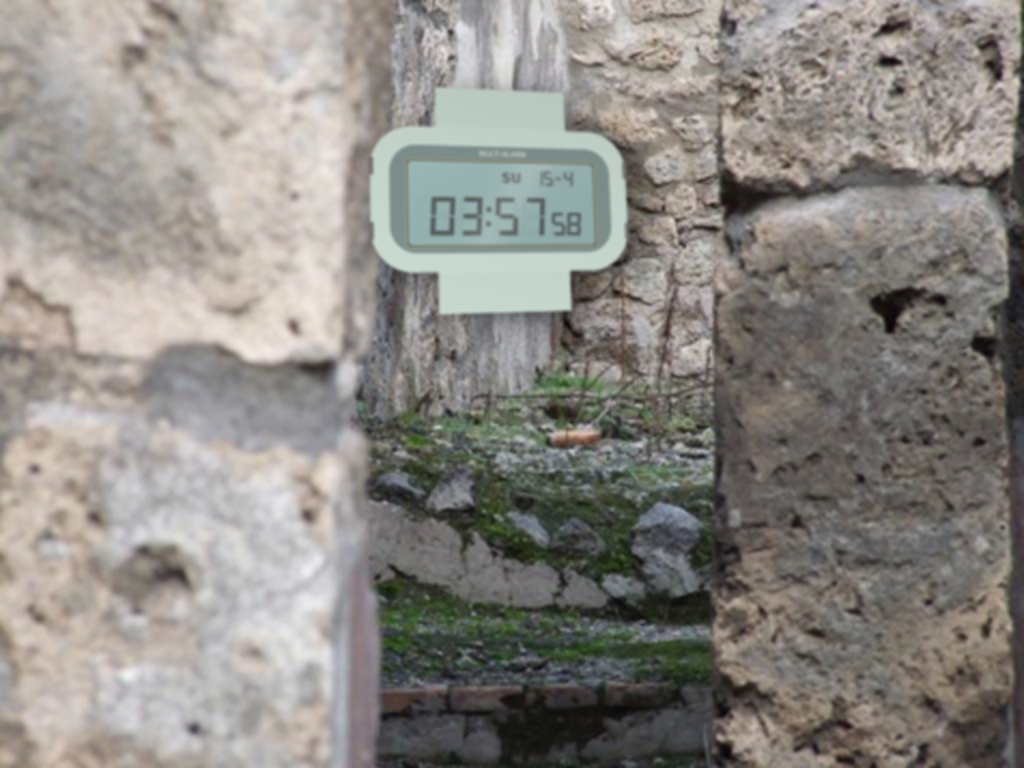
3:57:58
